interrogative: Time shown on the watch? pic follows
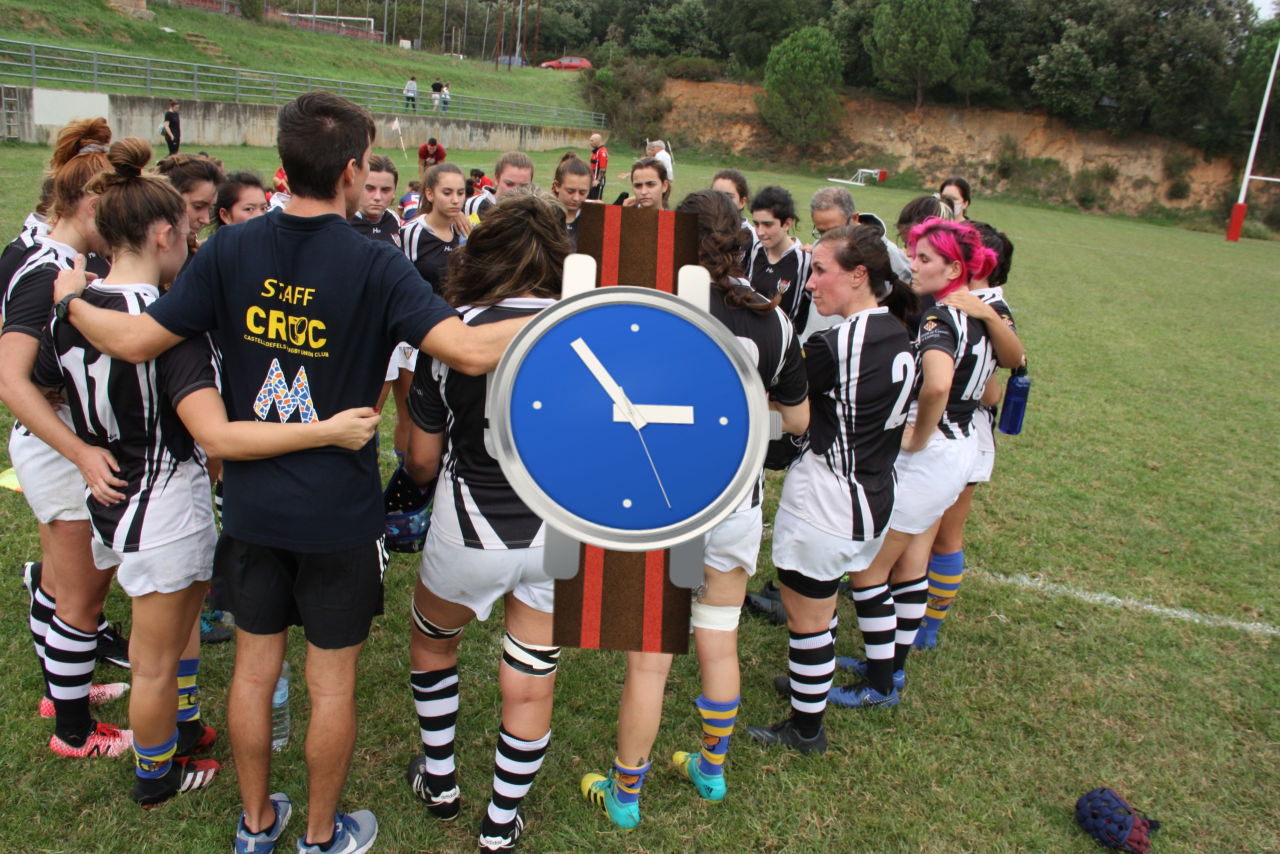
2:53:26
